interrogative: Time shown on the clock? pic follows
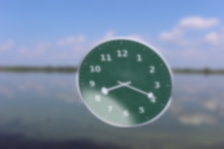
8:19
